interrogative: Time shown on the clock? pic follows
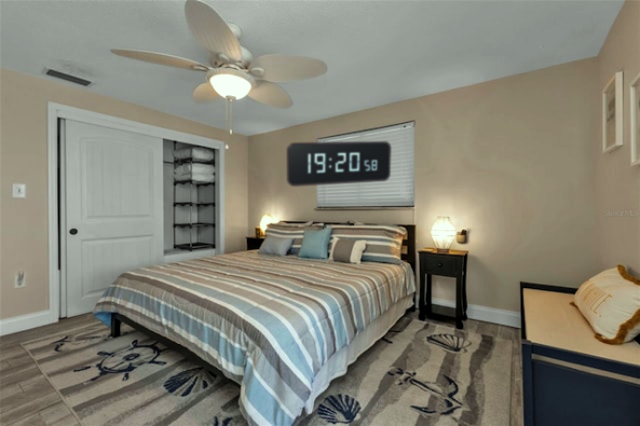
19:20
